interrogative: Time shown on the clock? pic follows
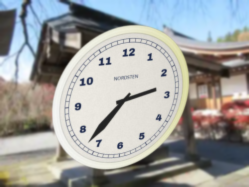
2:37
